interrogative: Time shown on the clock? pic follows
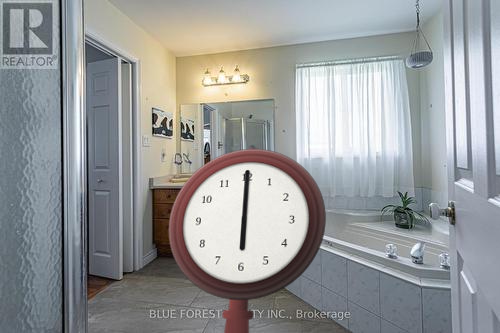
6:00
